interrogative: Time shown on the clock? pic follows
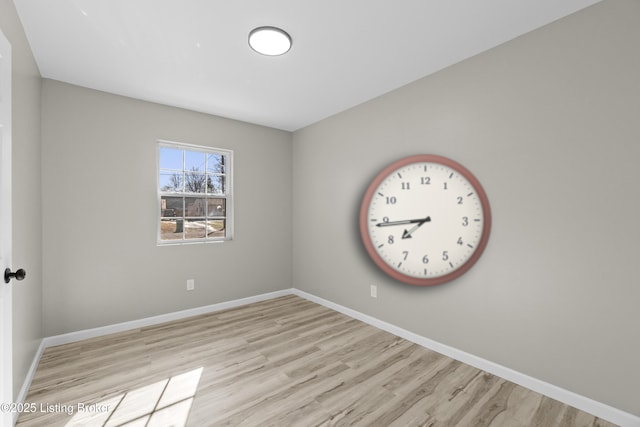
7:44
